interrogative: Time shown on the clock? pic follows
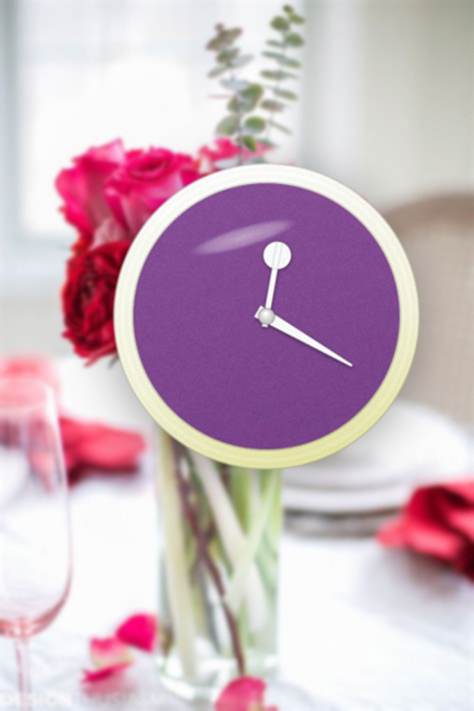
12:20
